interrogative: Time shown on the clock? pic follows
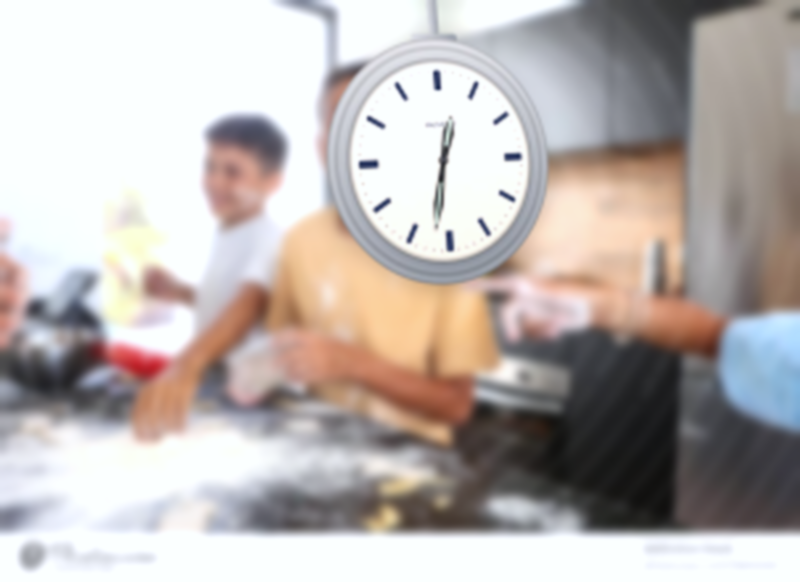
12:32
